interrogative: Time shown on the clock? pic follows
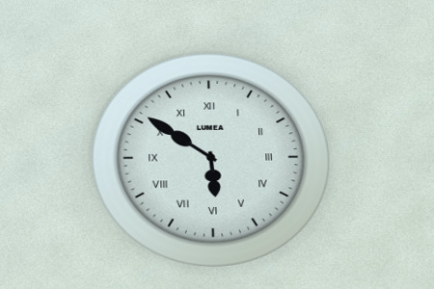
5:51
